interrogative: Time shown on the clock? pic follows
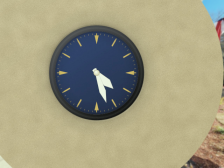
4:27
